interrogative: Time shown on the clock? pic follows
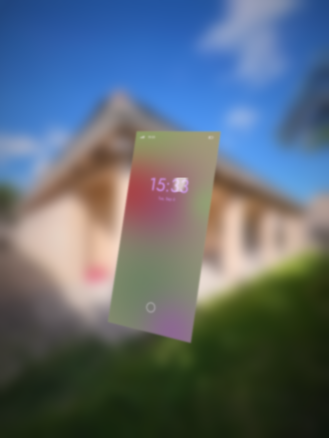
15:33
